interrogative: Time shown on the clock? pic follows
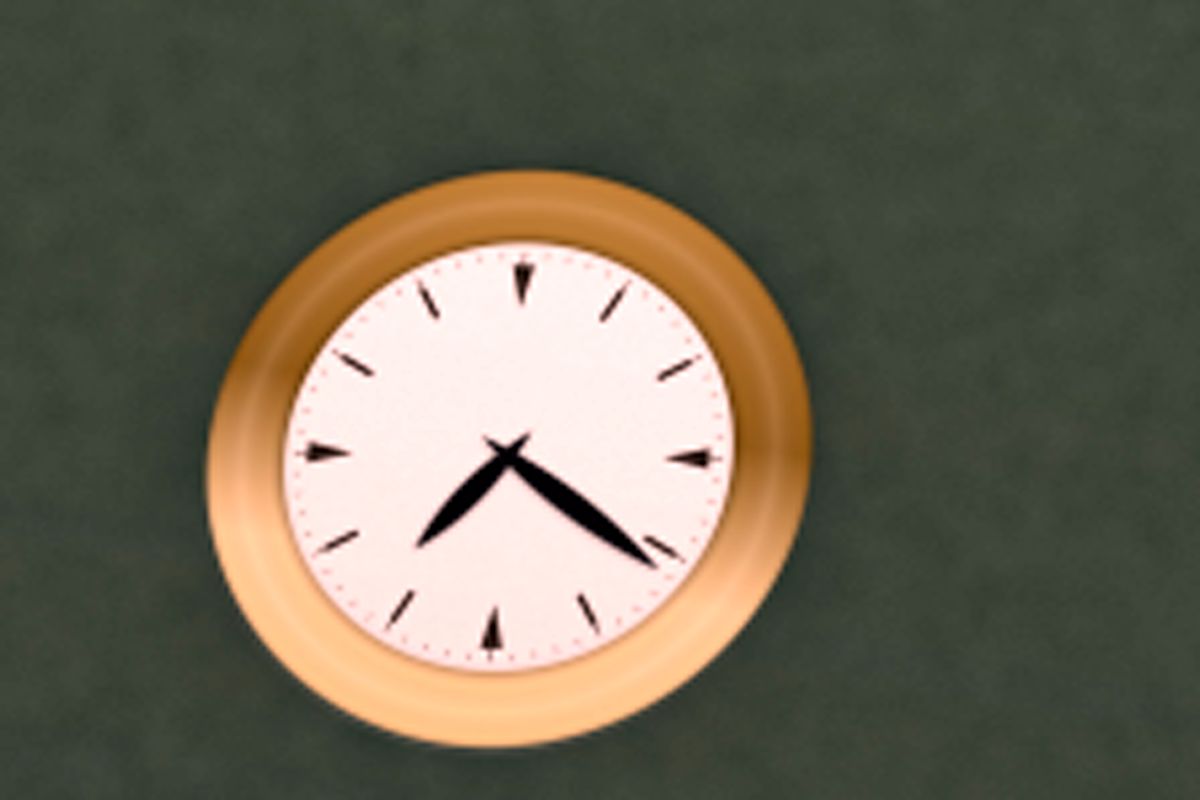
7:21
